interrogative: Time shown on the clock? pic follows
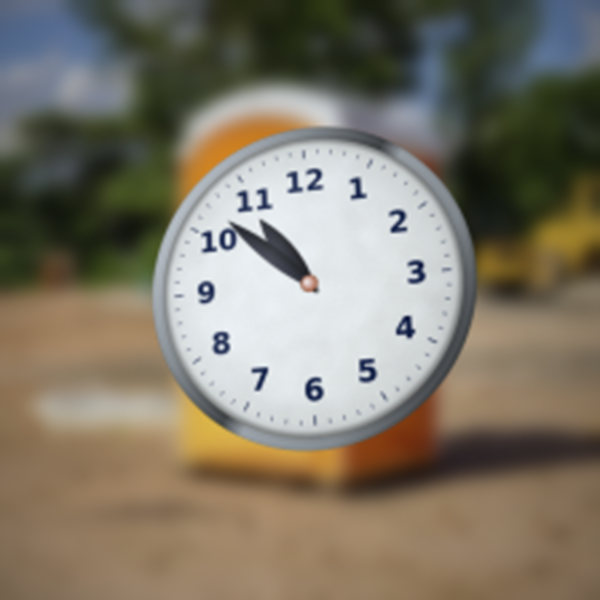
10:52
